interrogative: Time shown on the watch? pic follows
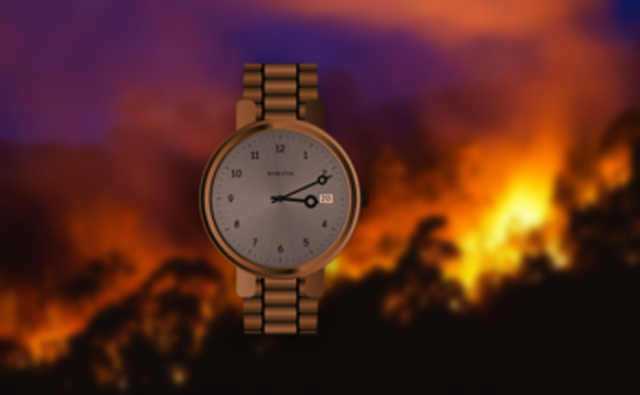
3:11
